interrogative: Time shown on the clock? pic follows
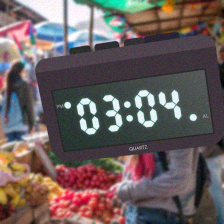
3:04
